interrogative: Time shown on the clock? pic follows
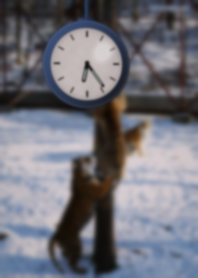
6:24
